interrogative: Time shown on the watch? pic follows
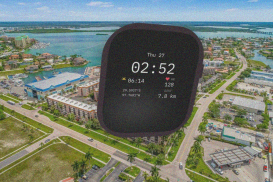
2:52
